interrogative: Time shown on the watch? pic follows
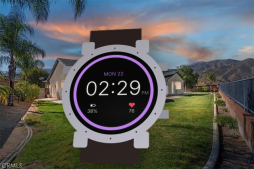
2:29
